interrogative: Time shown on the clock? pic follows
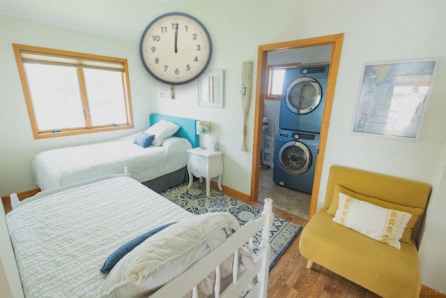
12:01
